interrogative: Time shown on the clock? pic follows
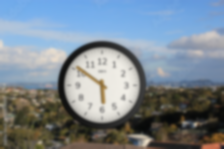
5:51
